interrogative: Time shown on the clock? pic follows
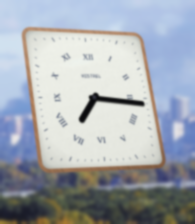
7:16
